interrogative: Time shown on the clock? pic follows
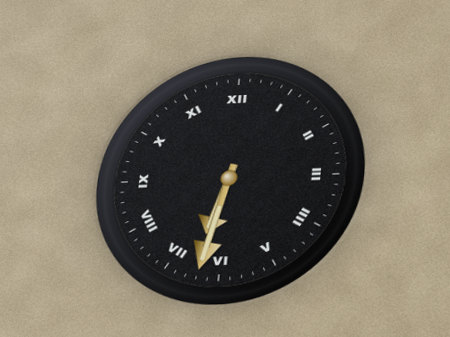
6:32
